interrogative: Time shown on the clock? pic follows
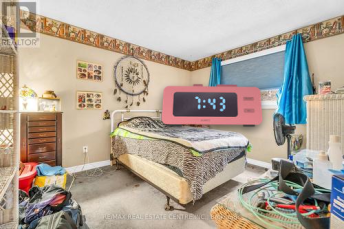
7:43
